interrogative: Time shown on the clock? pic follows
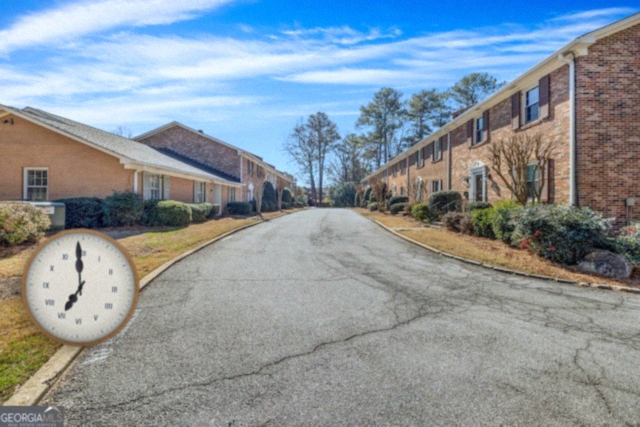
6:59
